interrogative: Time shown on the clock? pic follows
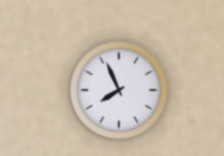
7:56
